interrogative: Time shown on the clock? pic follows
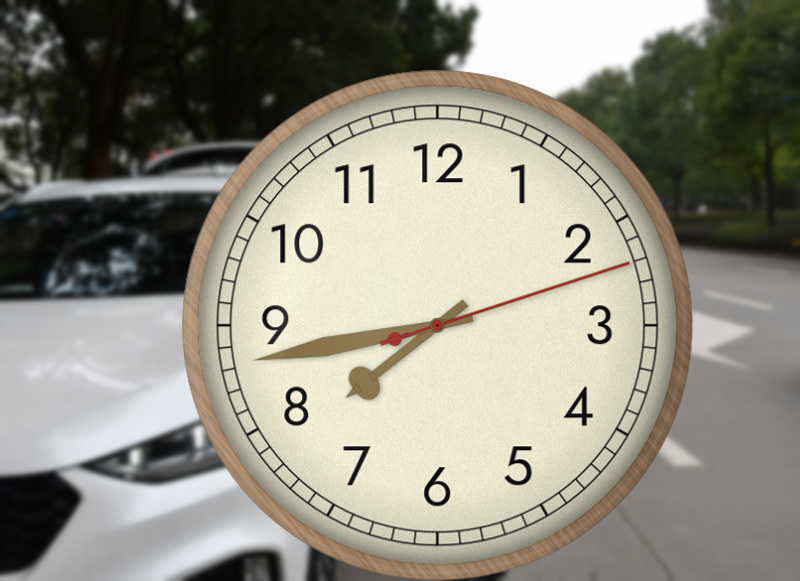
7:43:12
